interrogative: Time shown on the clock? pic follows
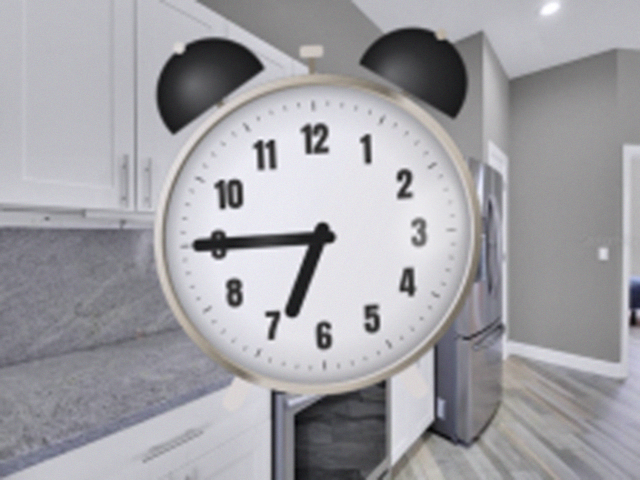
6:45
